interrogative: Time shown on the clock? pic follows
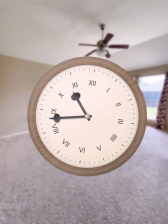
10:43
